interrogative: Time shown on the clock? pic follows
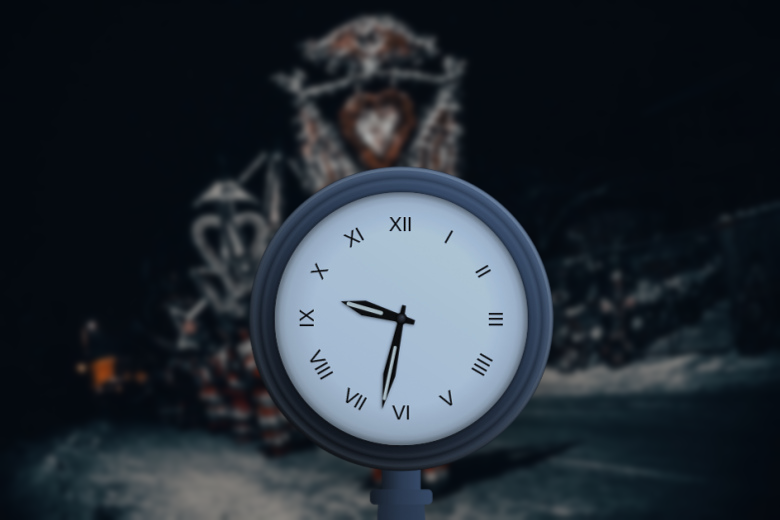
9:32
